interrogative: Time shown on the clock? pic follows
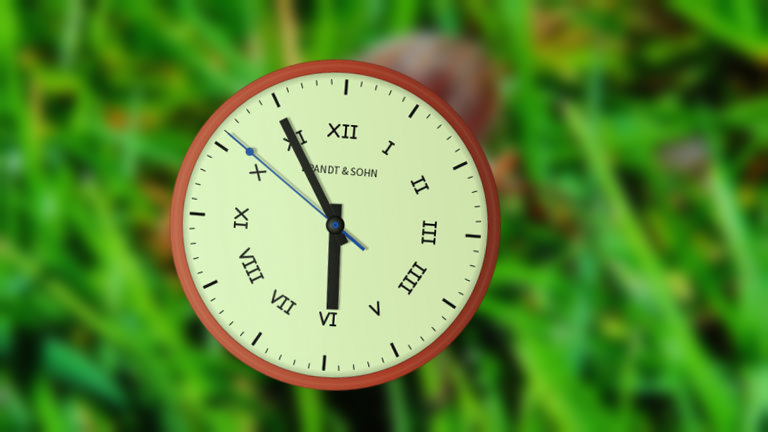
5:54:51
